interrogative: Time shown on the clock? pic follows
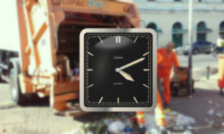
4:11
